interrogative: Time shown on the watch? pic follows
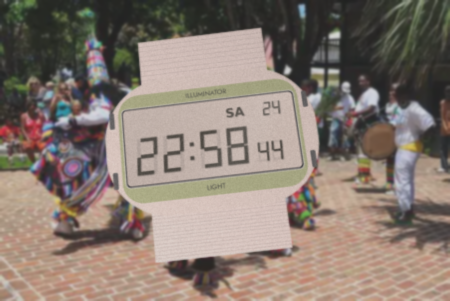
22:58:44
